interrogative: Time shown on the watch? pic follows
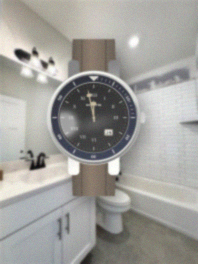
11:58
